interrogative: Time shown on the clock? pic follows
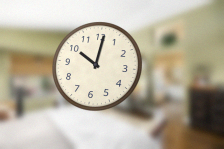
10:01
